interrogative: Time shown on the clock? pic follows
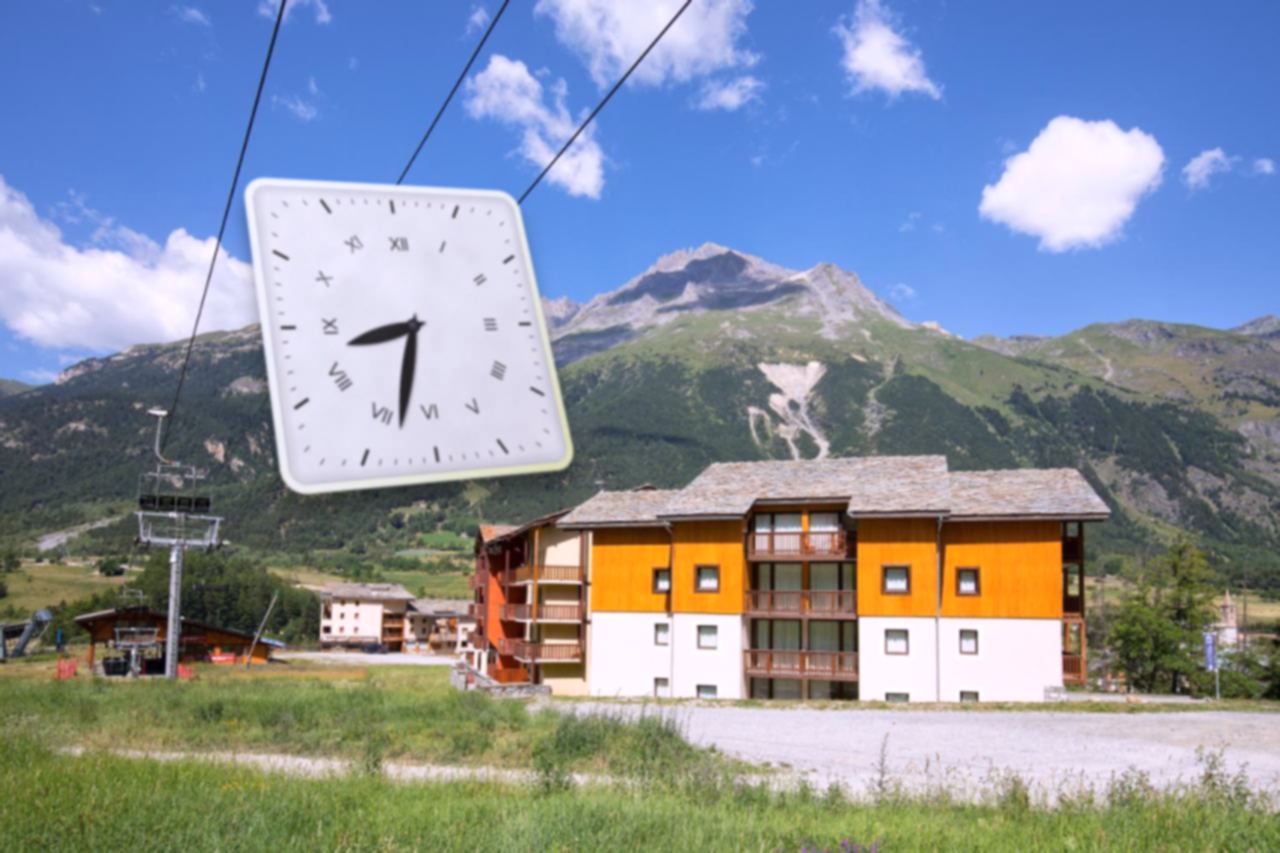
8:33
